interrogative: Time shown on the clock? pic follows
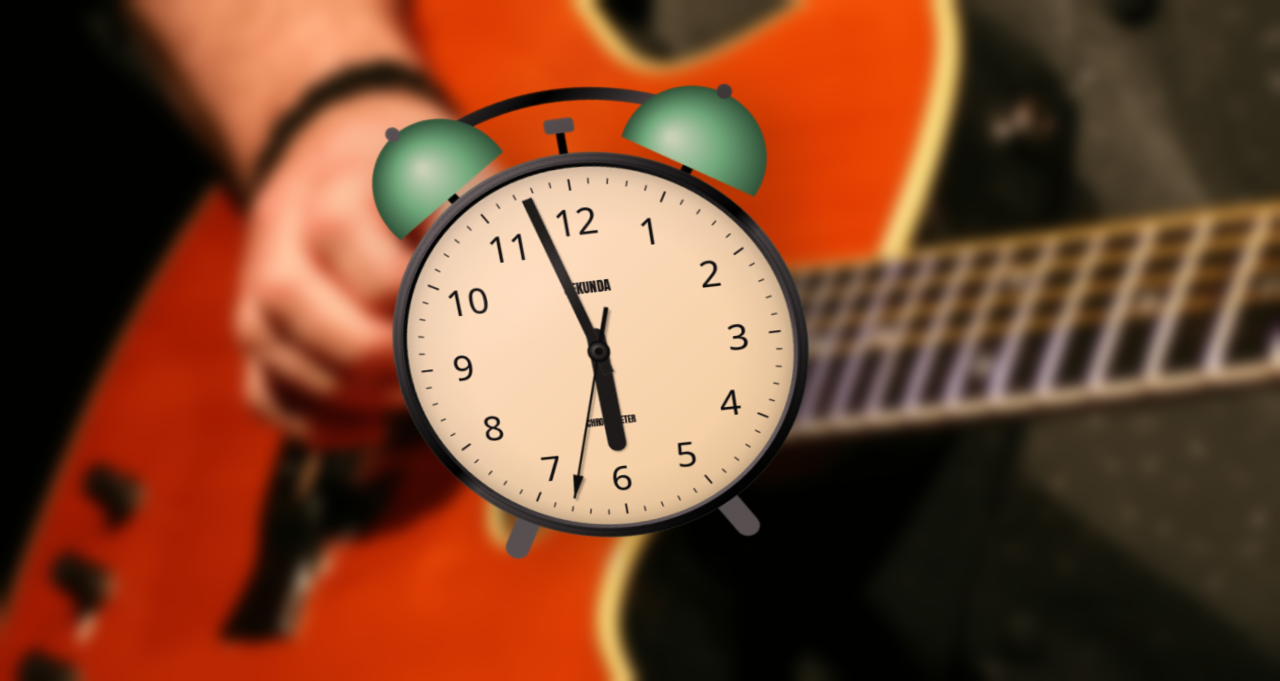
5:57:33
